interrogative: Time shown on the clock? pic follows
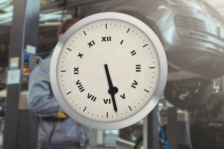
5:28
